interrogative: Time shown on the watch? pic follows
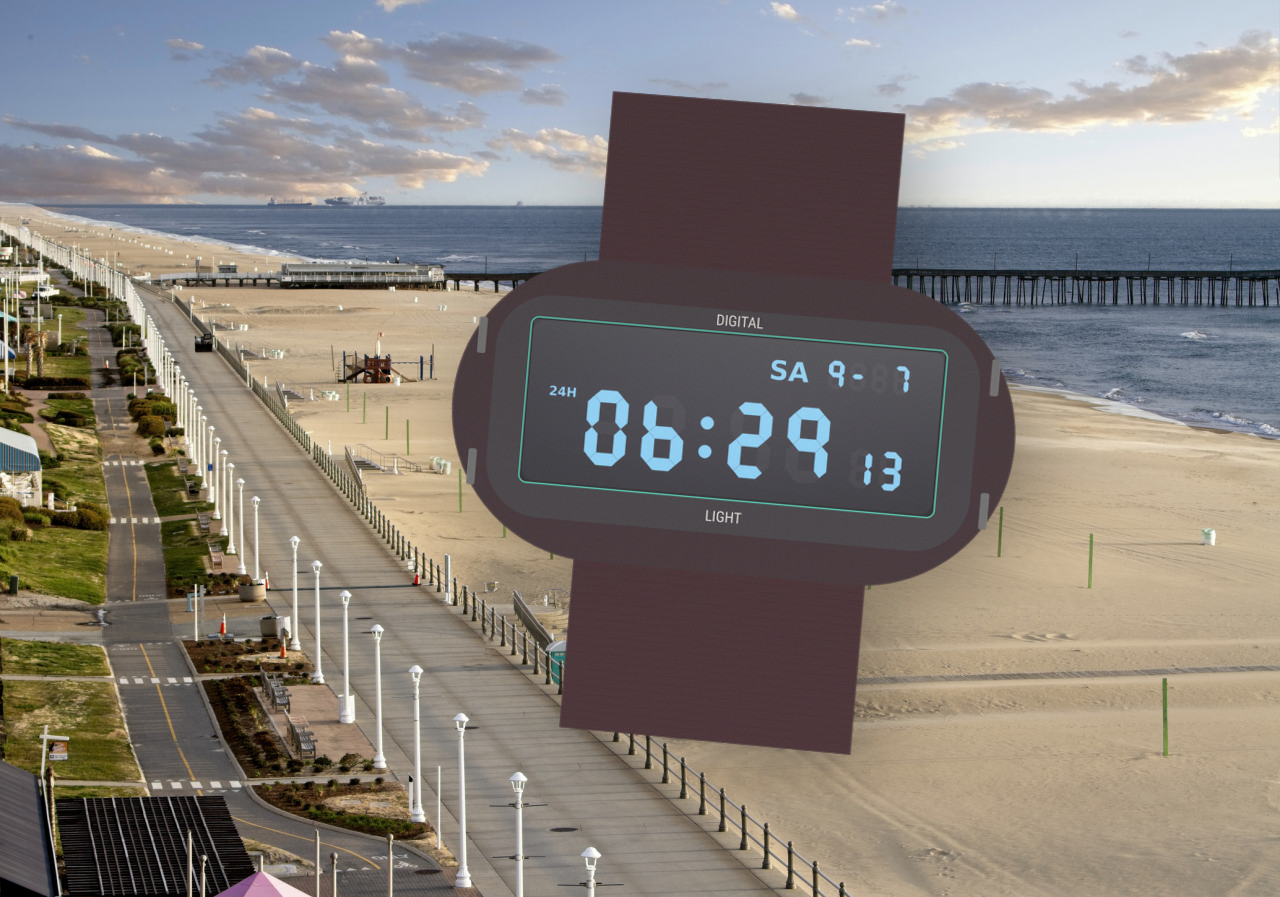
6:29:13
